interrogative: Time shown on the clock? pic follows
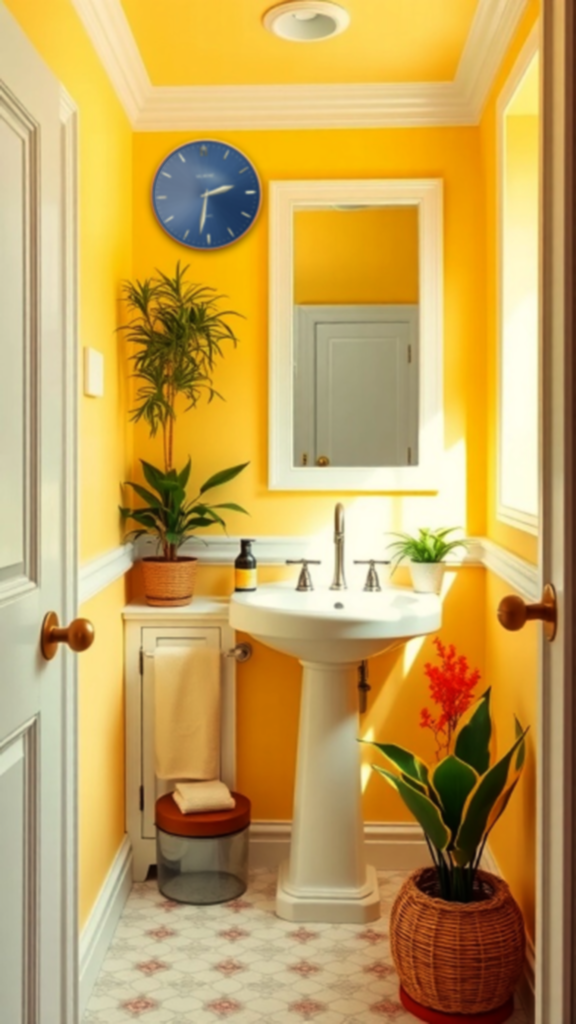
2:32
